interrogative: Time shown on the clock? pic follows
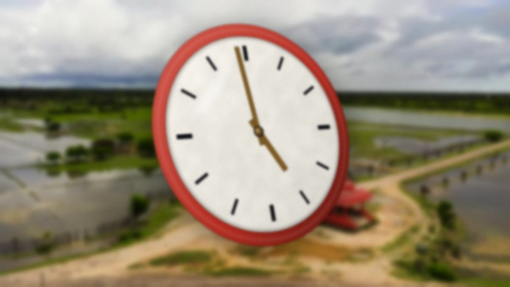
4:59
